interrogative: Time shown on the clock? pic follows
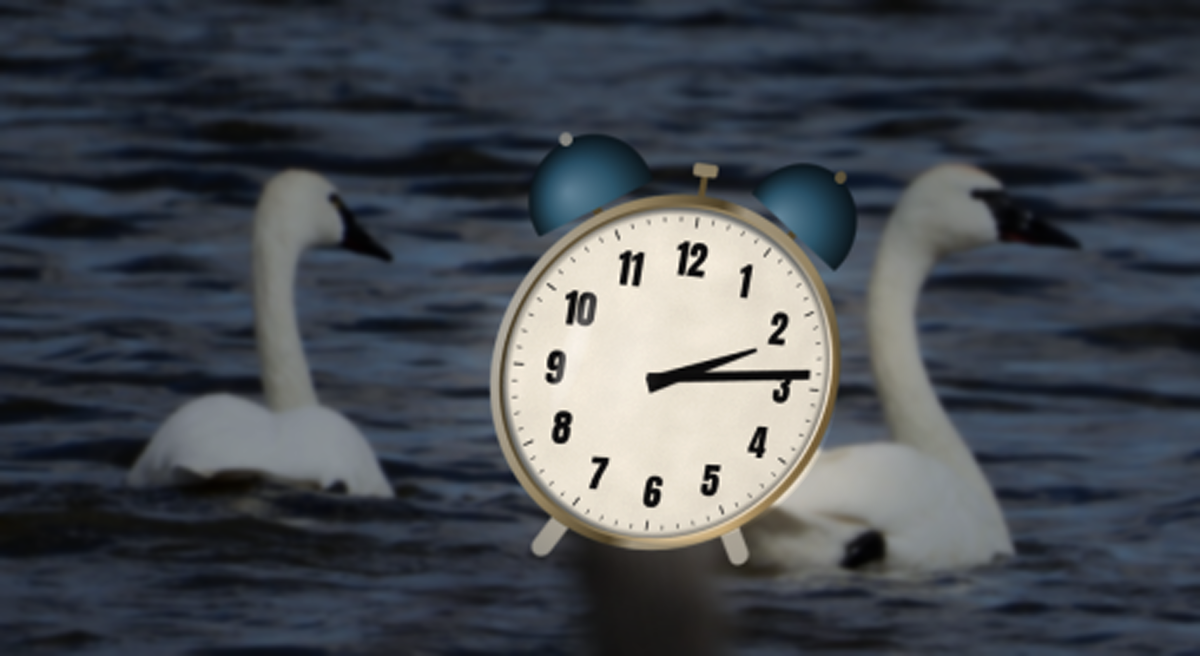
2:14
